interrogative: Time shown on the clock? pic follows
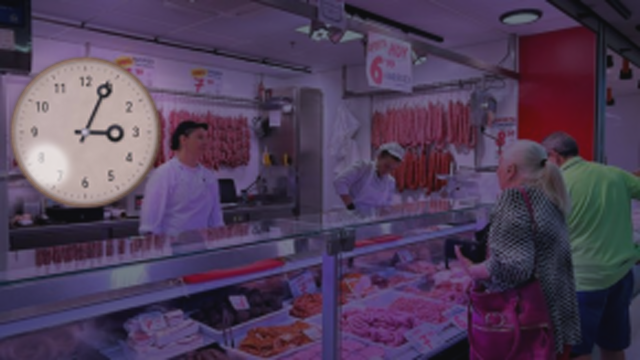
3:04
